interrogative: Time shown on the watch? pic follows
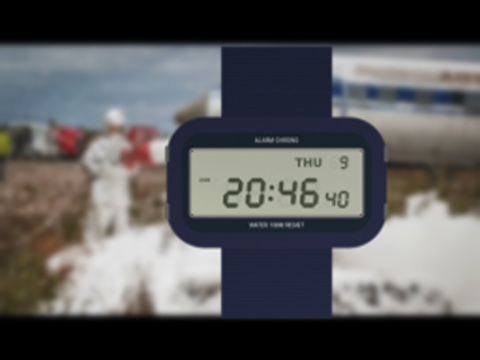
20:46:40
